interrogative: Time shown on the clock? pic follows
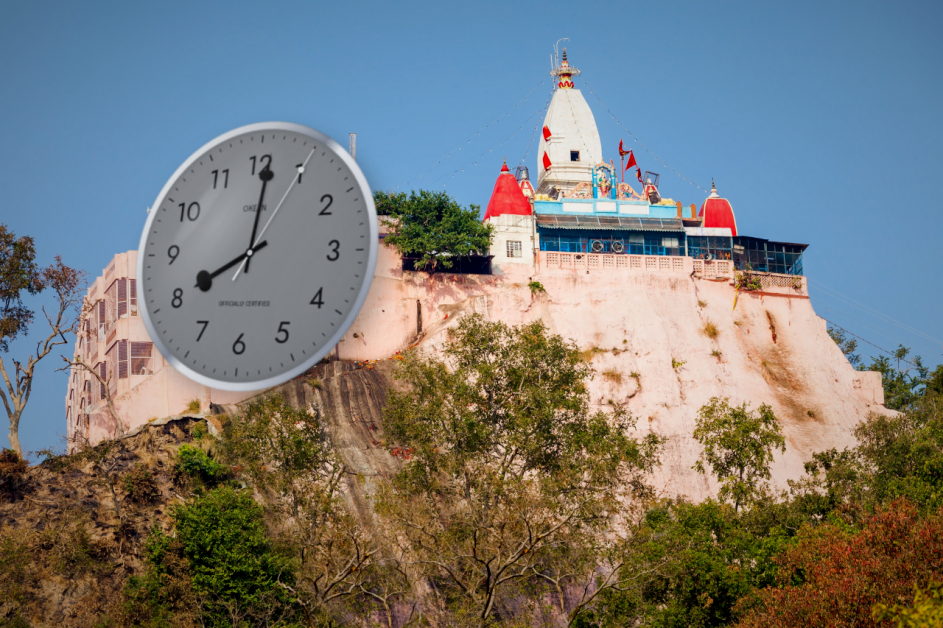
8:01:05
